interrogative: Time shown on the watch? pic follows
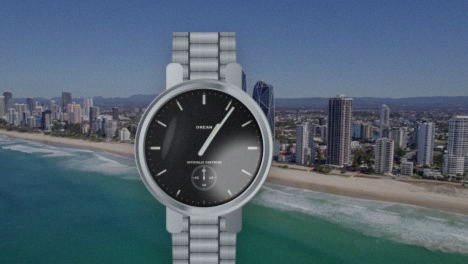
1:06
